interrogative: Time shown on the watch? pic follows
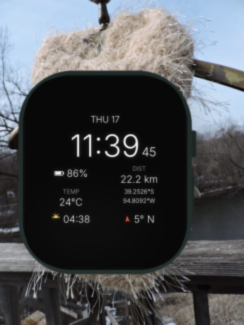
11:39:45
